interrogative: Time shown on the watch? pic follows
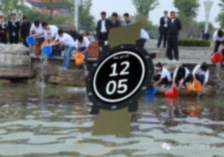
12:05
